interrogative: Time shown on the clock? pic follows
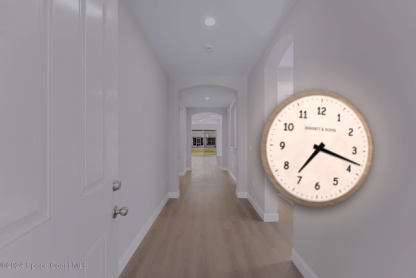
7:18
